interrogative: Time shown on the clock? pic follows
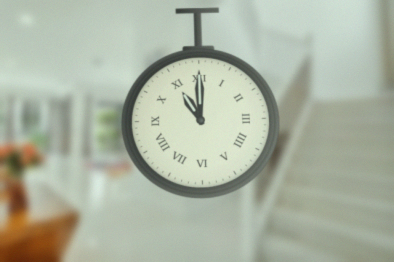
11:00
